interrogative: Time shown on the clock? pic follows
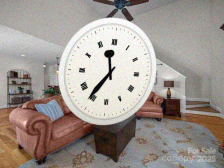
11:36
